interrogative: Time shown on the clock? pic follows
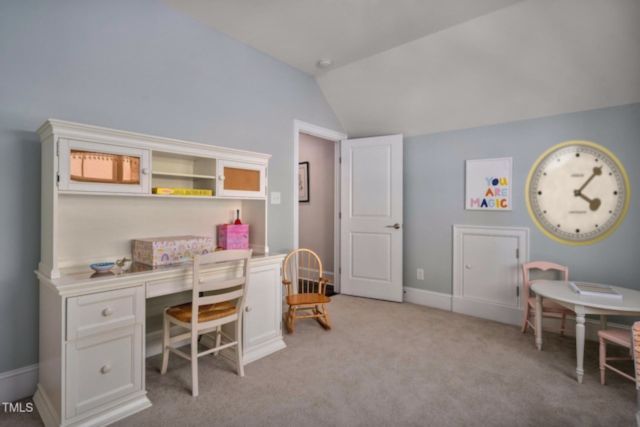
4:07
